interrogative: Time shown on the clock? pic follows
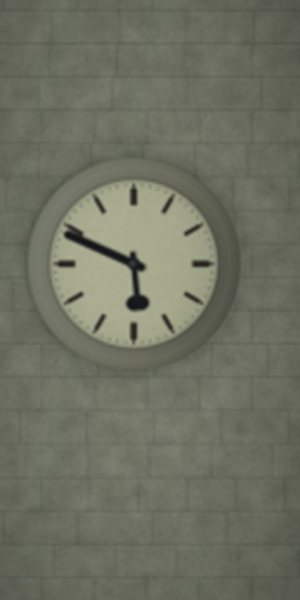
5:49
